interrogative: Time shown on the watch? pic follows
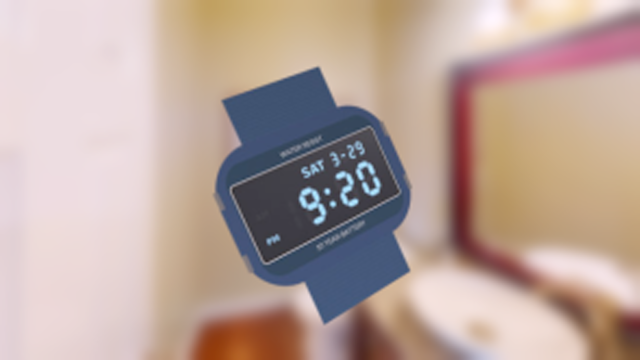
9:20
